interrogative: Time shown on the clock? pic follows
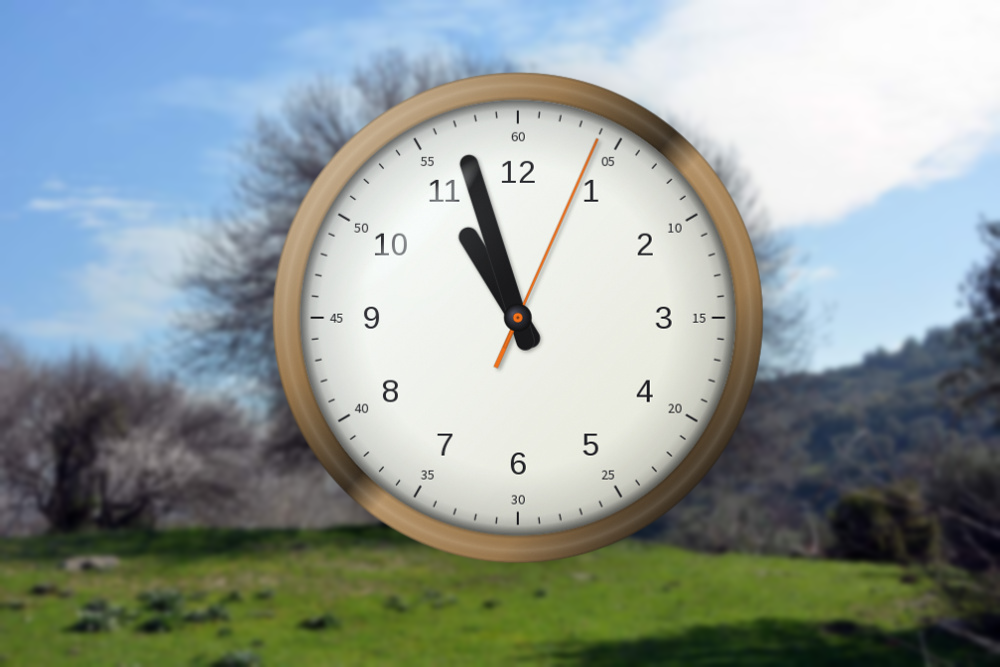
10:57:04
